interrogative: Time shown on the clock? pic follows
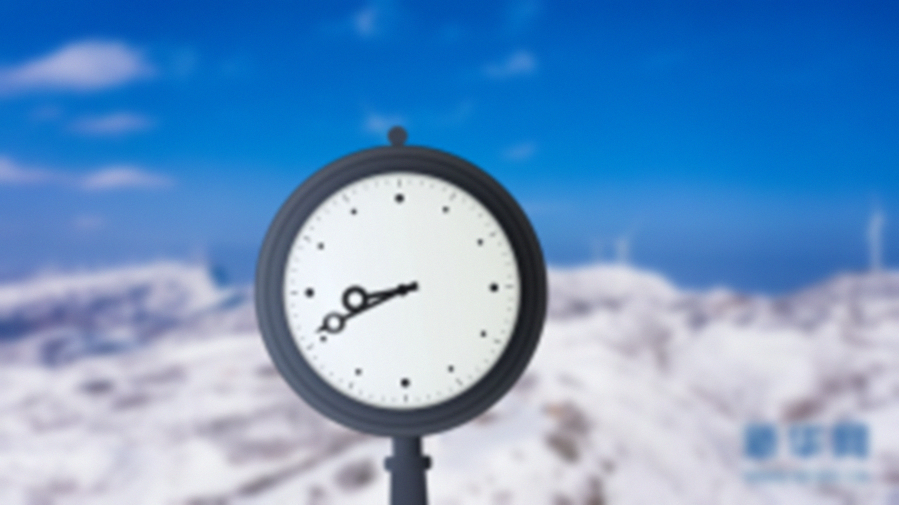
8:41
